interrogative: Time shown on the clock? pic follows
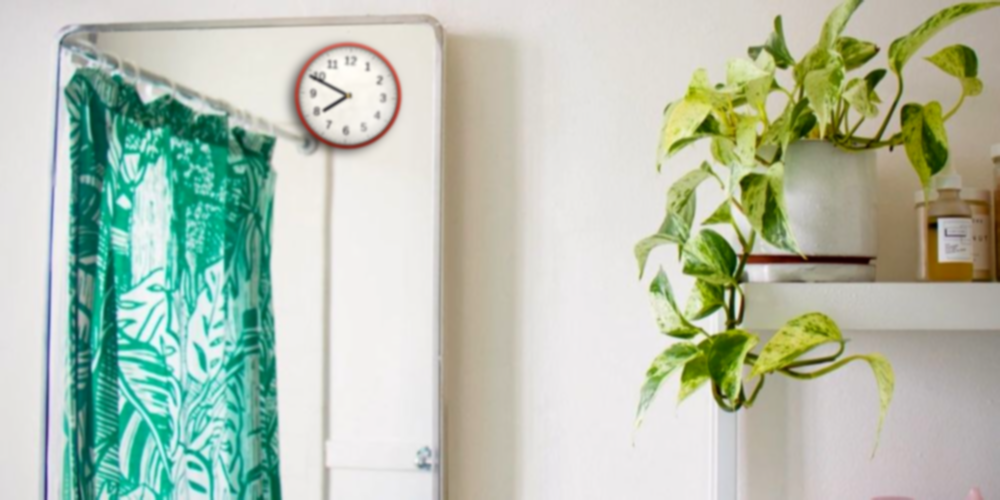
7:49
